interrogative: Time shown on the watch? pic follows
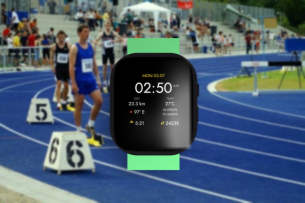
2:50
